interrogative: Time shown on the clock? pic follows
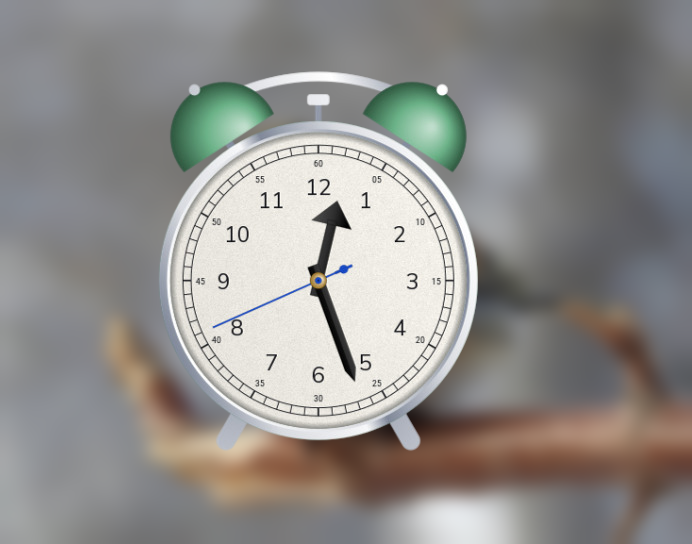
12:26:41
